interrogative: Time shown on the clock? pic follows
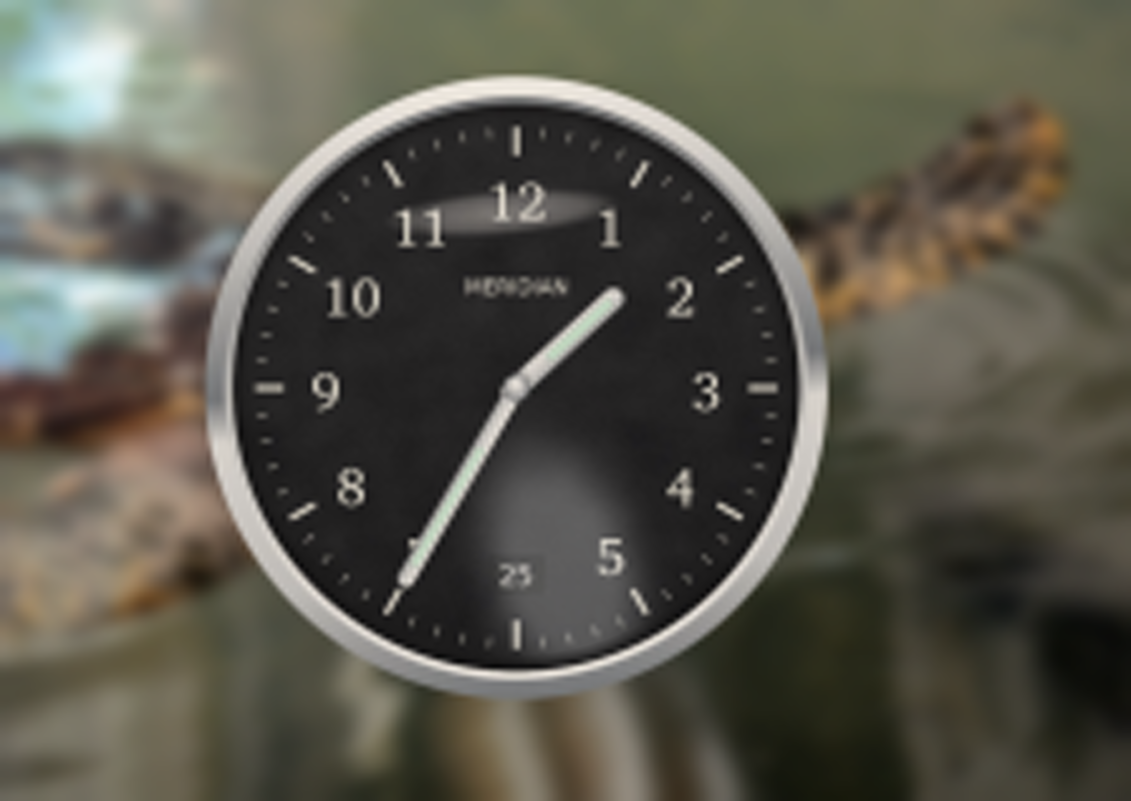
1:35
